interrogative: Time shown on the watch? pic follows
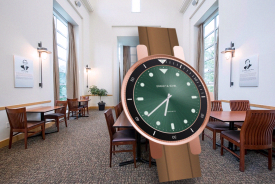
6:39
